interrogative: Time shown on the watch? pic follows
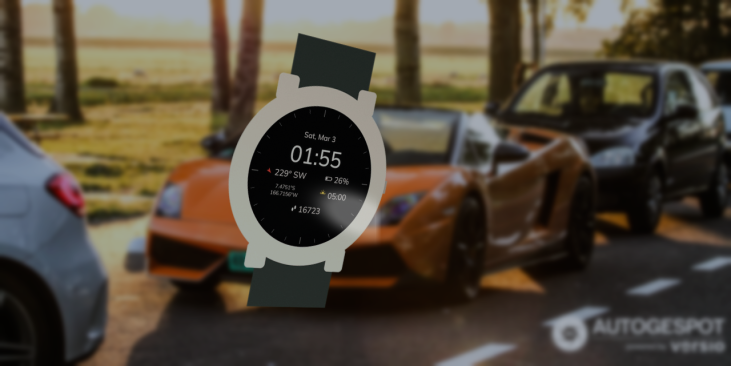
1:55
